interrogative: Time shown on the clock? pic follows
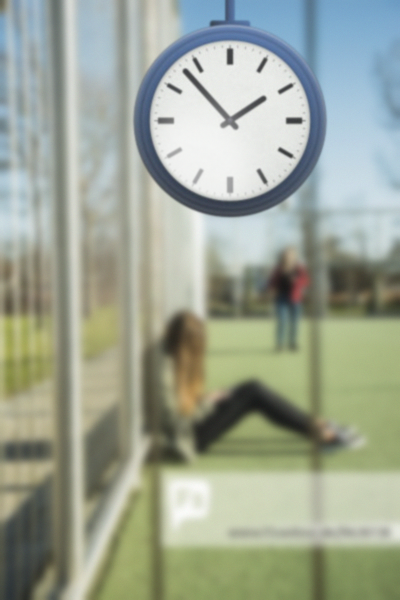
1:53
